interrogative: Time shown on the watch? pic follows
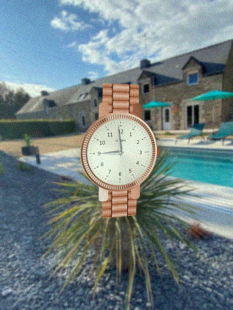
8:59
